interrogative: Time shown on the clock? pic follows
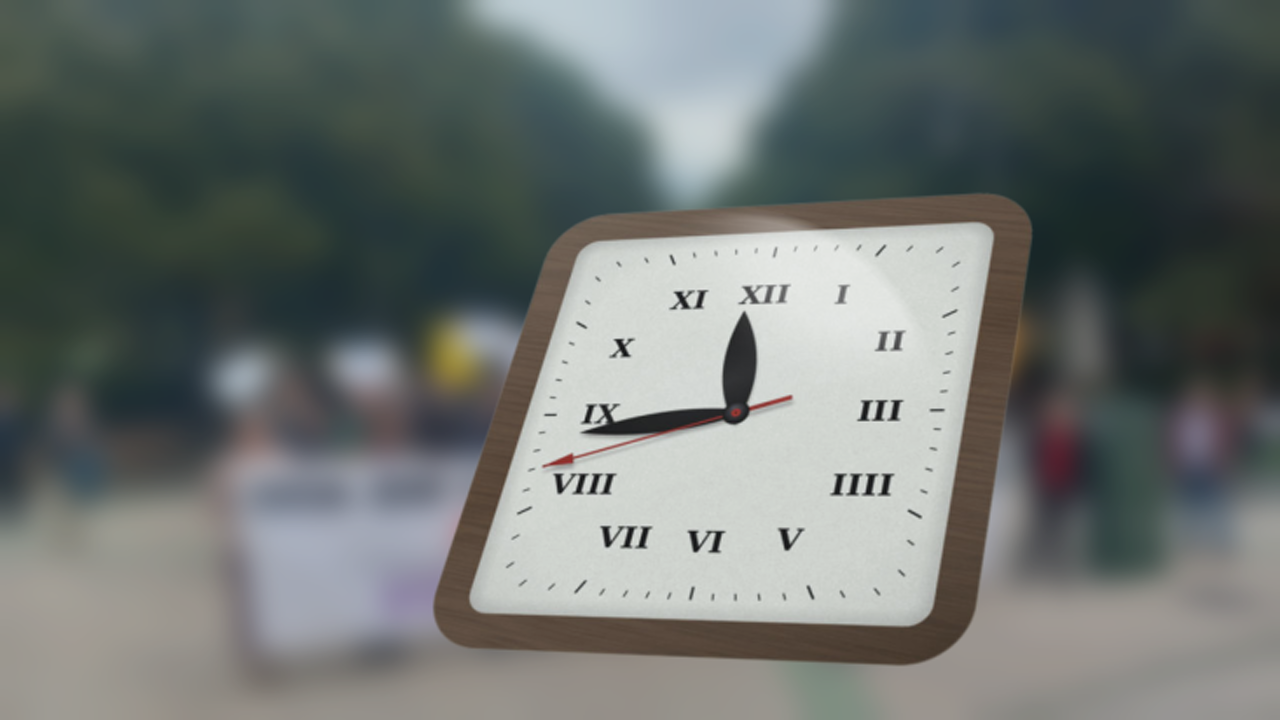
11:43:42
